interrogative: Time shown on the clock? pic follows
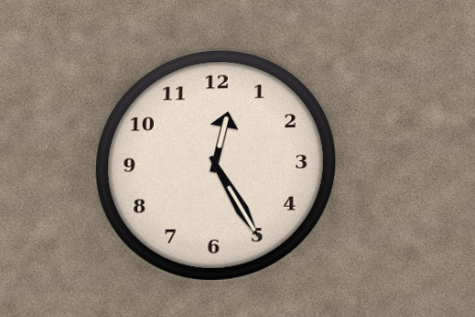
12:25
